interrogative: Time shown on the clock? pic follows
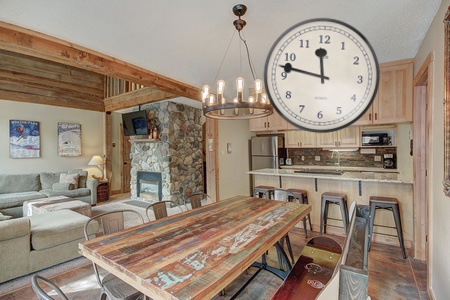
11:47
